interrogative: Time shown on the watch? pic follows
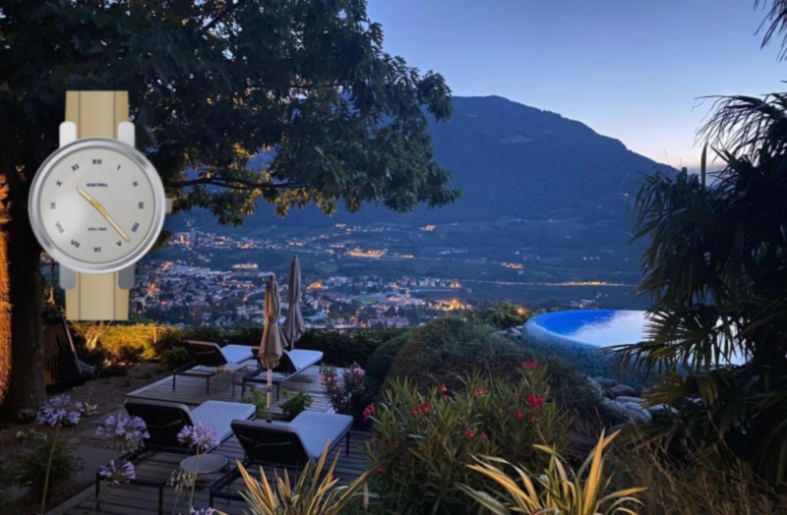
10:23
